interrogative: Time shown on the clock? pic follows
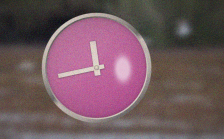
11:43
